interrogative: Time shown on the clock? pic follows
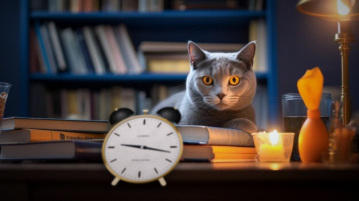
9:17
